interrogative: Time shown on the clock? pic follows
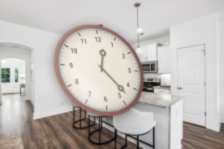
12:23
